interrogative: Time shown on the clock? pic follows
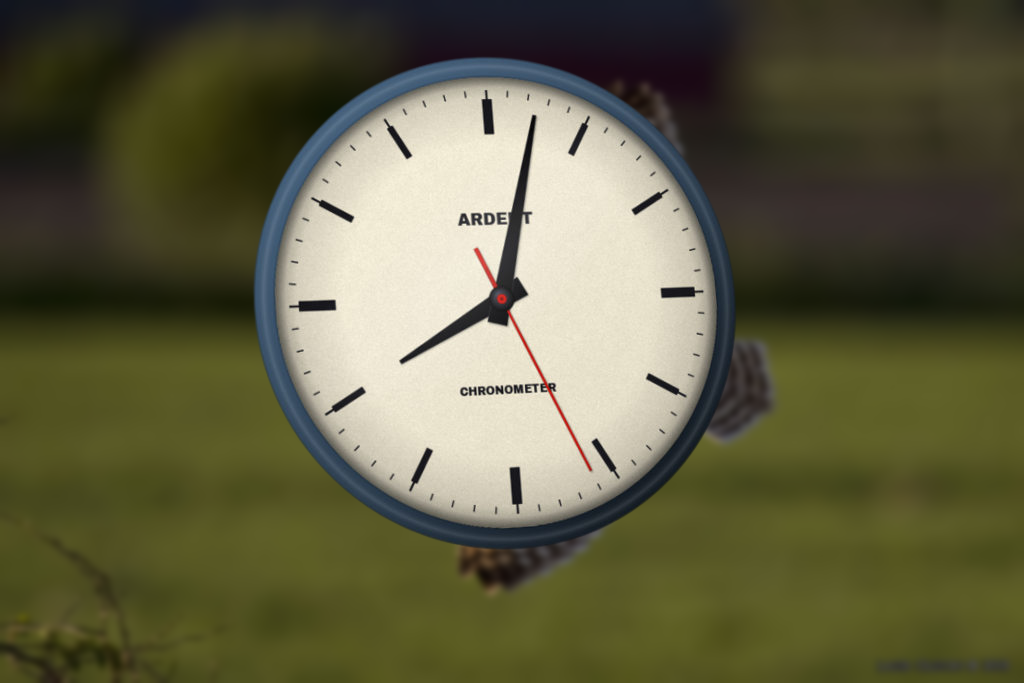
8:02:26
